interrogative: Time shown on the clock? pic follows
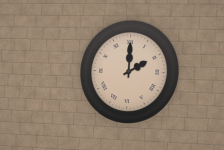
2:00
